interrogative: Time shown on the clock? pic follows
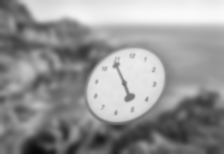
4:54
